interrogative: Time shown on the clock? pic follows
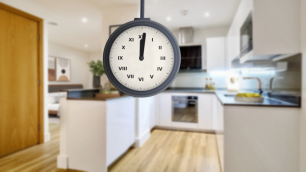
12:01
